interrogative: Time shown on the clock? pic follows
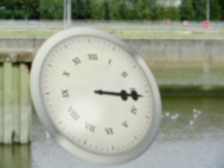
3:16
